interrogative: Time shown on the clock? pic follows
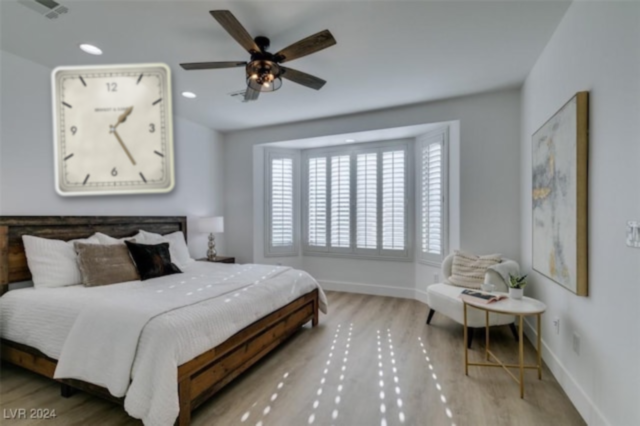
1:25
